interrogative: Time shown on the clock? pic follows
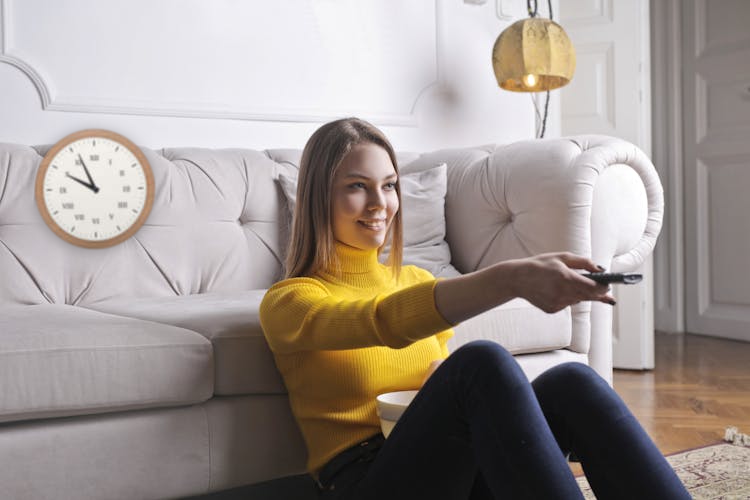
9:56
